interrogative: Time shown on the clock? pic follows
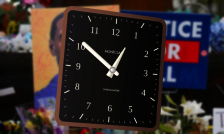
12:51
